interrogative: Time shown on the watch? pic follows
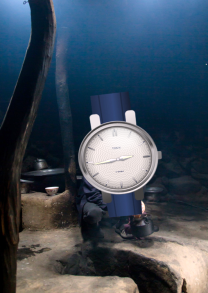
2:44
